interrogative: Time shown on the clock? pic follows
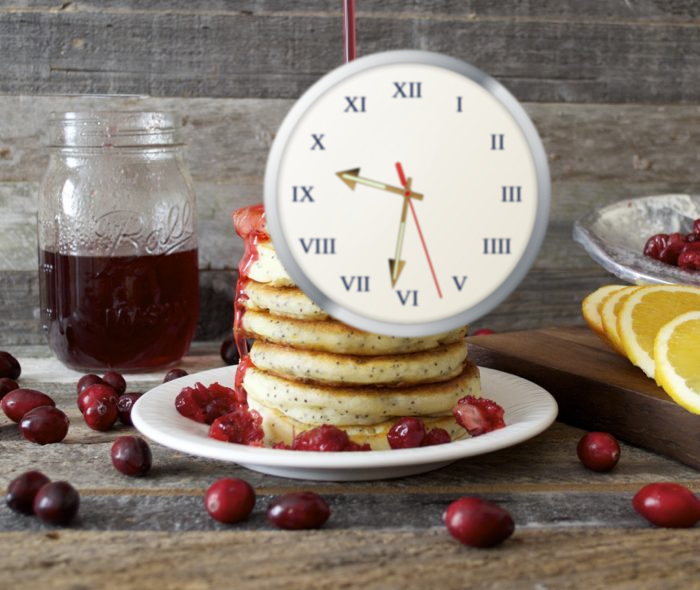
9:31:27
